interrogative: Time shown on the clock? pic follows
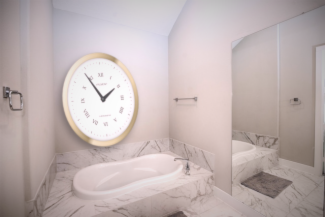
1:54
